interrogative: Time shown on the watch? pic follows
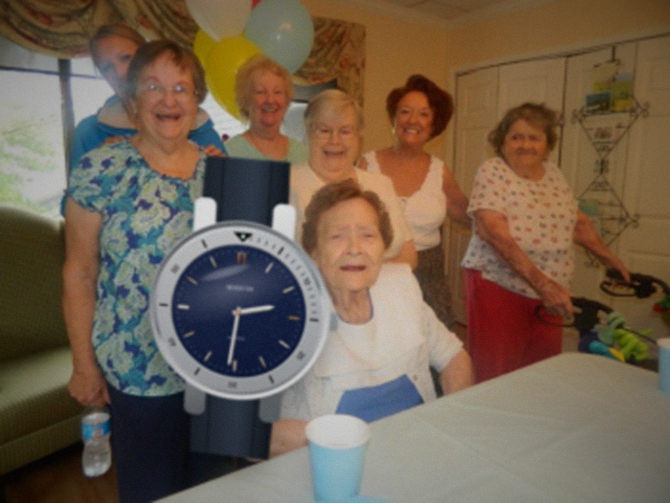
2:31
